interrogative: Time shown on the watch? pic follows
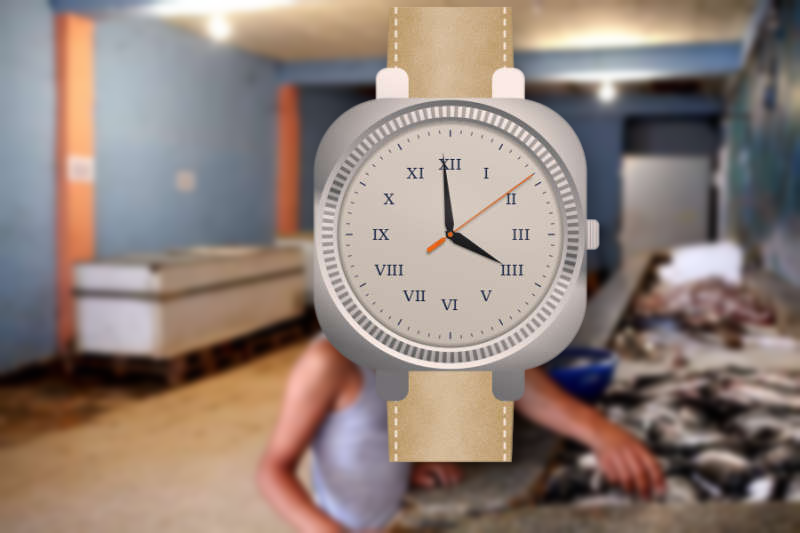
3:59:09
